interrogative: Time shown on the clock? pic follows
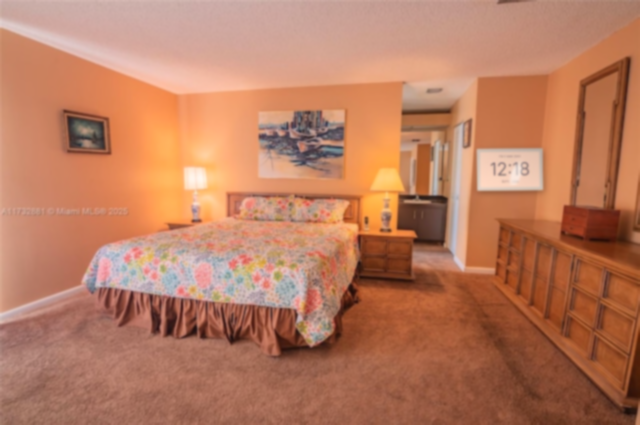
12:18
